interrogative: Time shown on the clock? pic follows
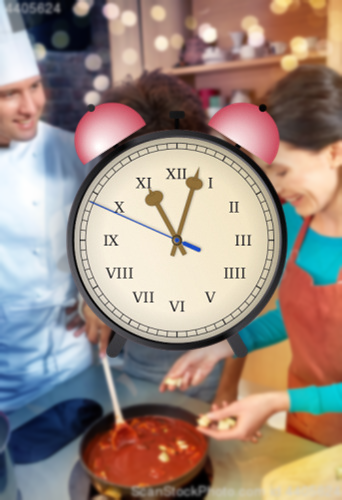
11:02:49
